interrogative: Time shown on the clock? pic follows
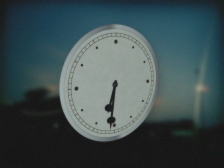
6:31
